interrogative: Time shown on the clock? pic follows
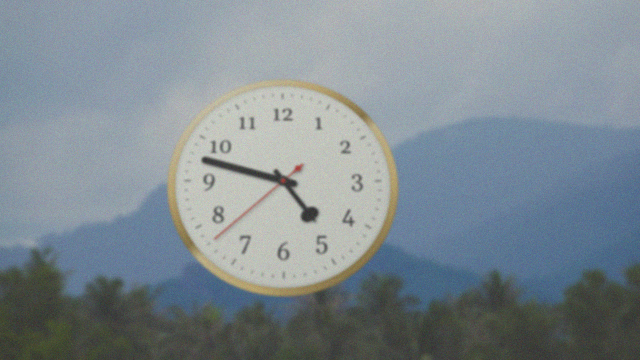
4:47:38
